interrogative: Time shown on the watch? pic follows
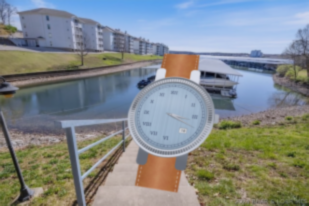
3:19
